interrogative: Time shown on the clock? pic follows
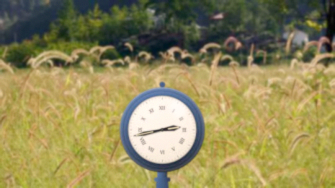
2:43
